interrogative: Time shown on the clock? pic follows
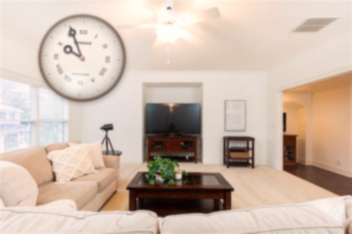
9:56
